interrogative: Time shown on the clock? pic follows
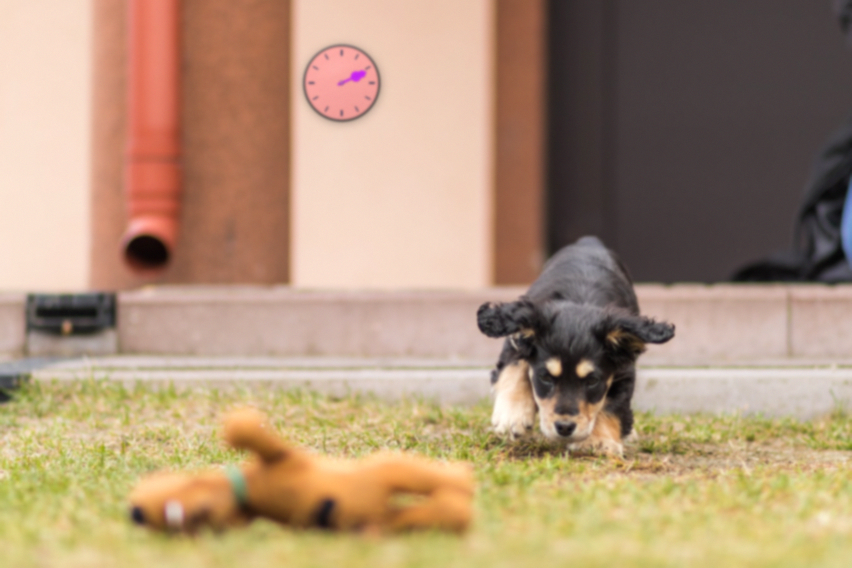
2:11
